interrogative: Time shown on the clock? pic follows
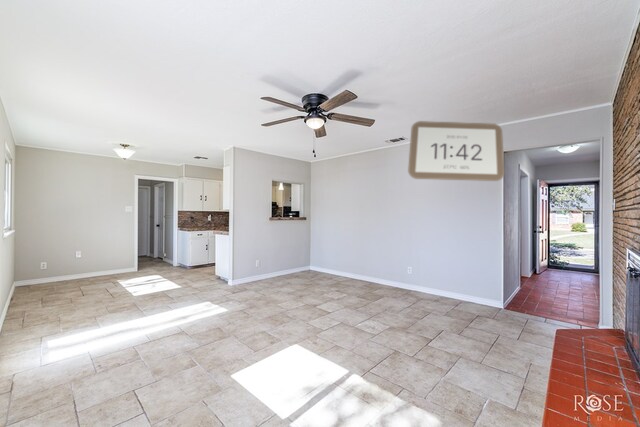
11:42
